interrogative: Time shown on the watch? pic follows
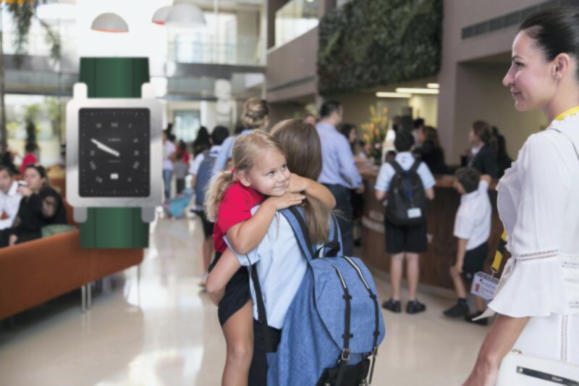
9:50
